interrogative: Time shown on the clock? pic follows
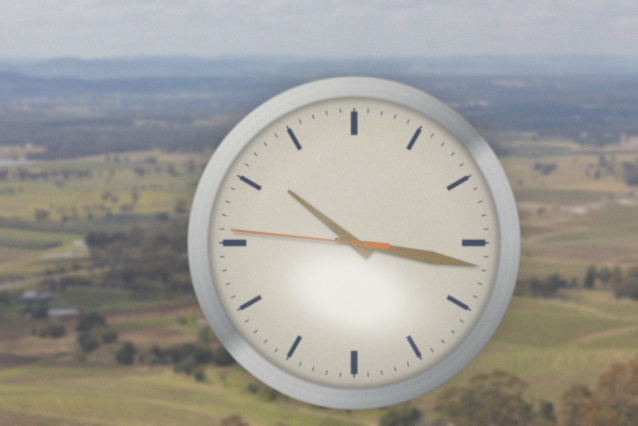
10:16:46
